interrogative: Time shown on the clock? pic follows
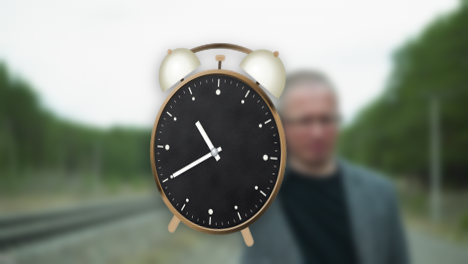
10:40
